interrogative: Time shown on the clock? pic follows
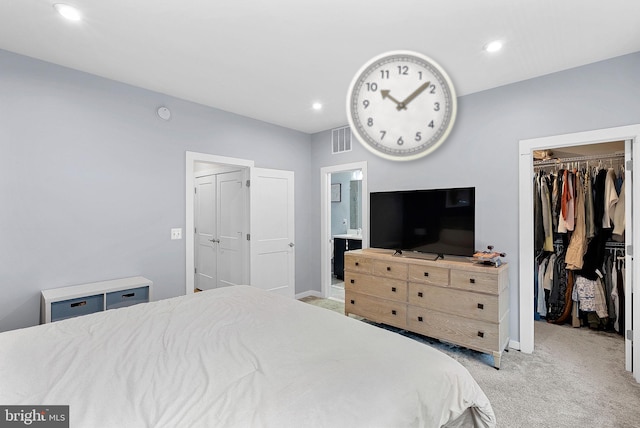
10:08
